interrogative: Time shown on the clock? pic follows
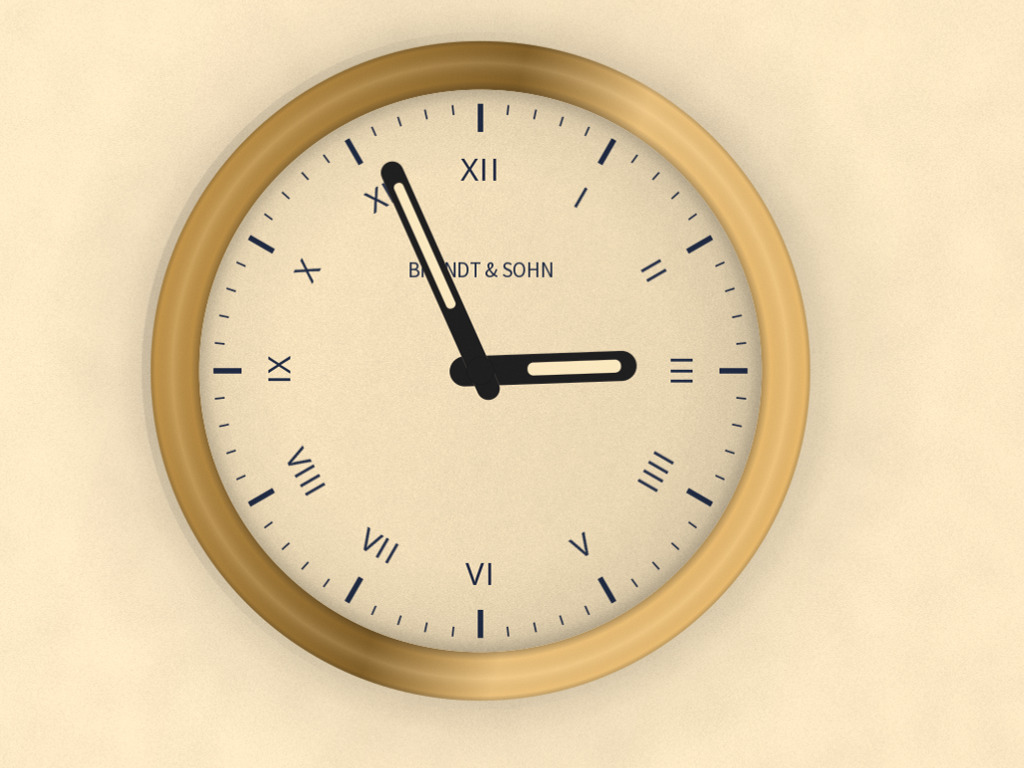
2:56
